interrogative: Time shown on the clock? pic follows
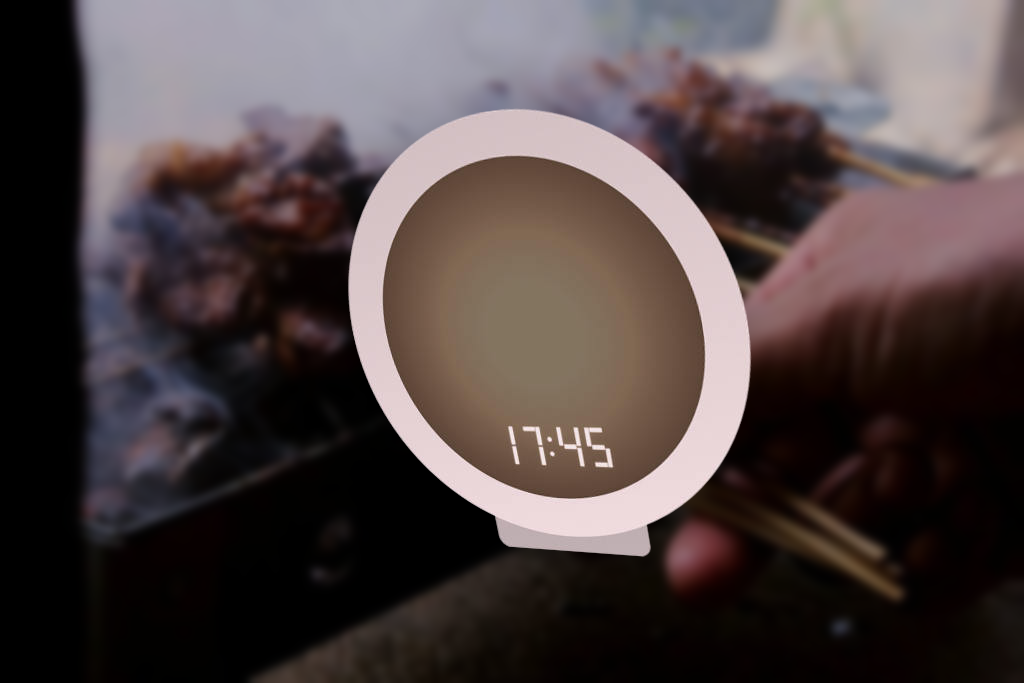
17:45
